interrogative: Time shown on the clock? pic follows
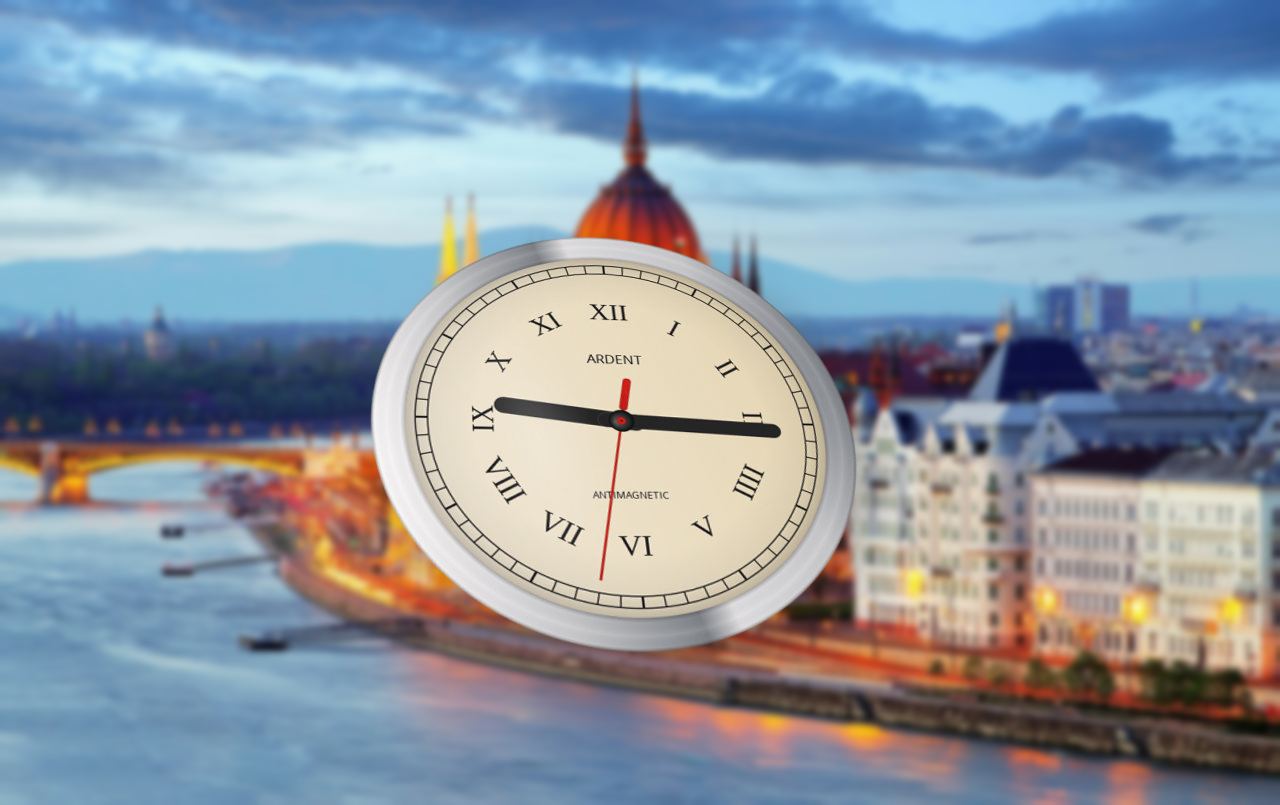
9:15:32
